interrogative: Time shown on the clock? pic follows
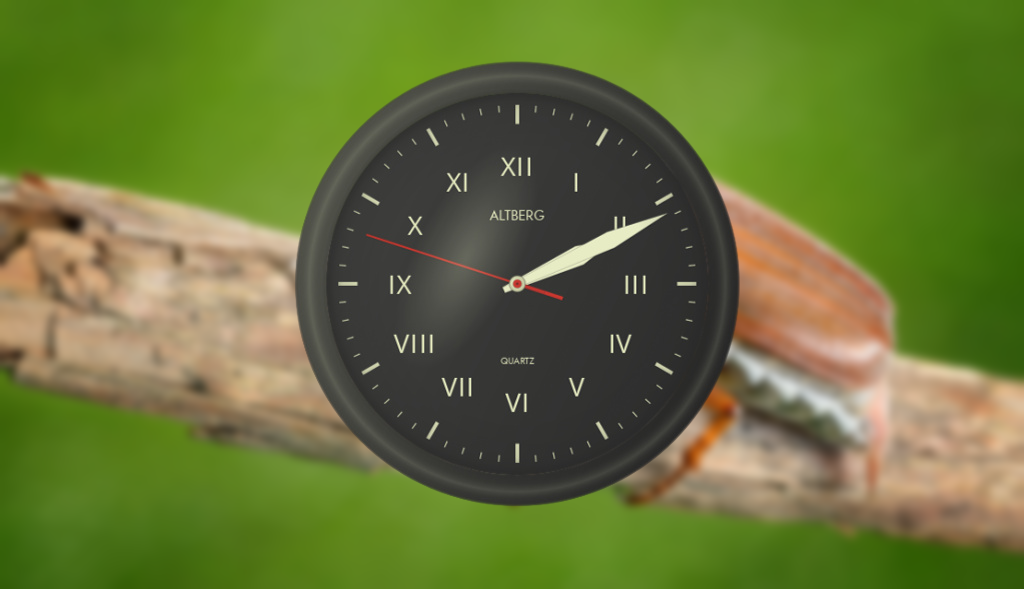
2:10:48
